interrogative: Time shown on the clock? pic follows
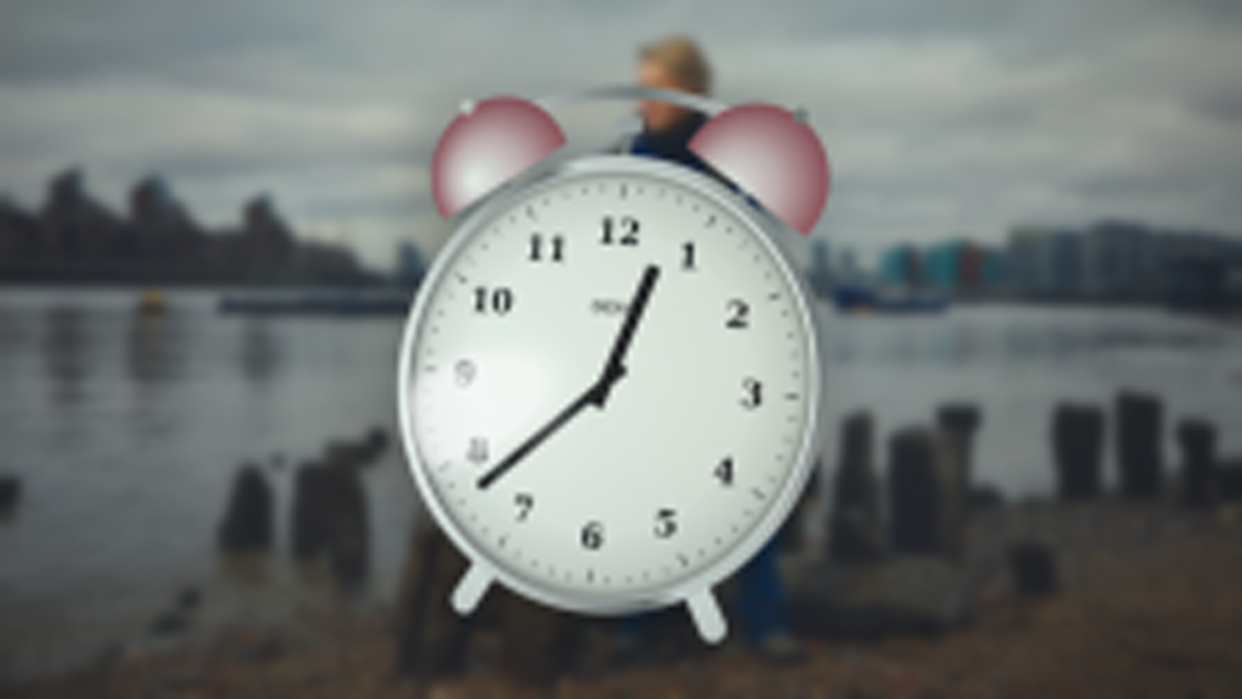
12:38
